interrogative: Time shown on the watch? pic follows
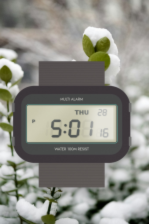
5:01:16
